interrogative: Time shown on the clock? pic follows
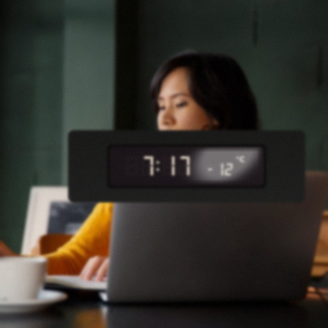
7:17
